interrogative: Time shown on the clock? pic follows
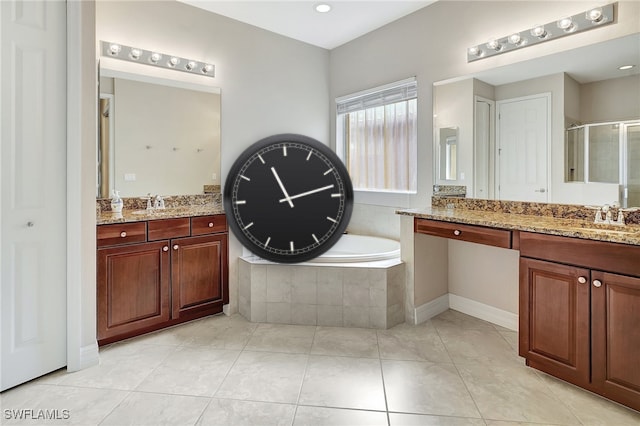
11:13
